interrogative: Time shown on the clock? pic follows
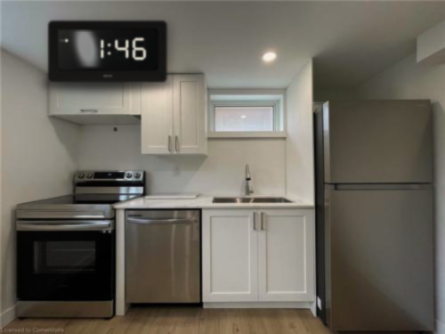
1:46
